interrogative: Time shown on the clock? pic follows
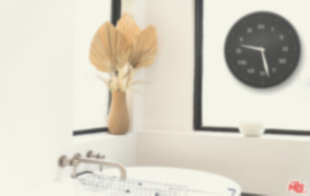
9:28
